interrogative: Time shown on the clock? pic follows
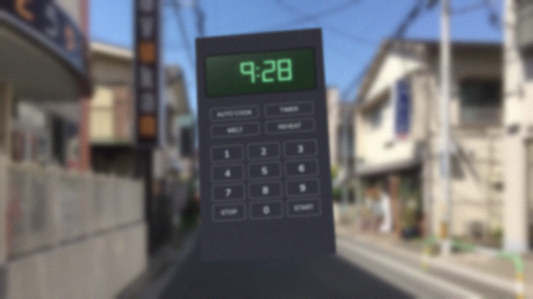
9:28
